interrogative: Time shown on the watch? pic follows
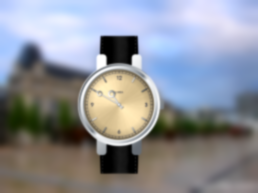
10:50
